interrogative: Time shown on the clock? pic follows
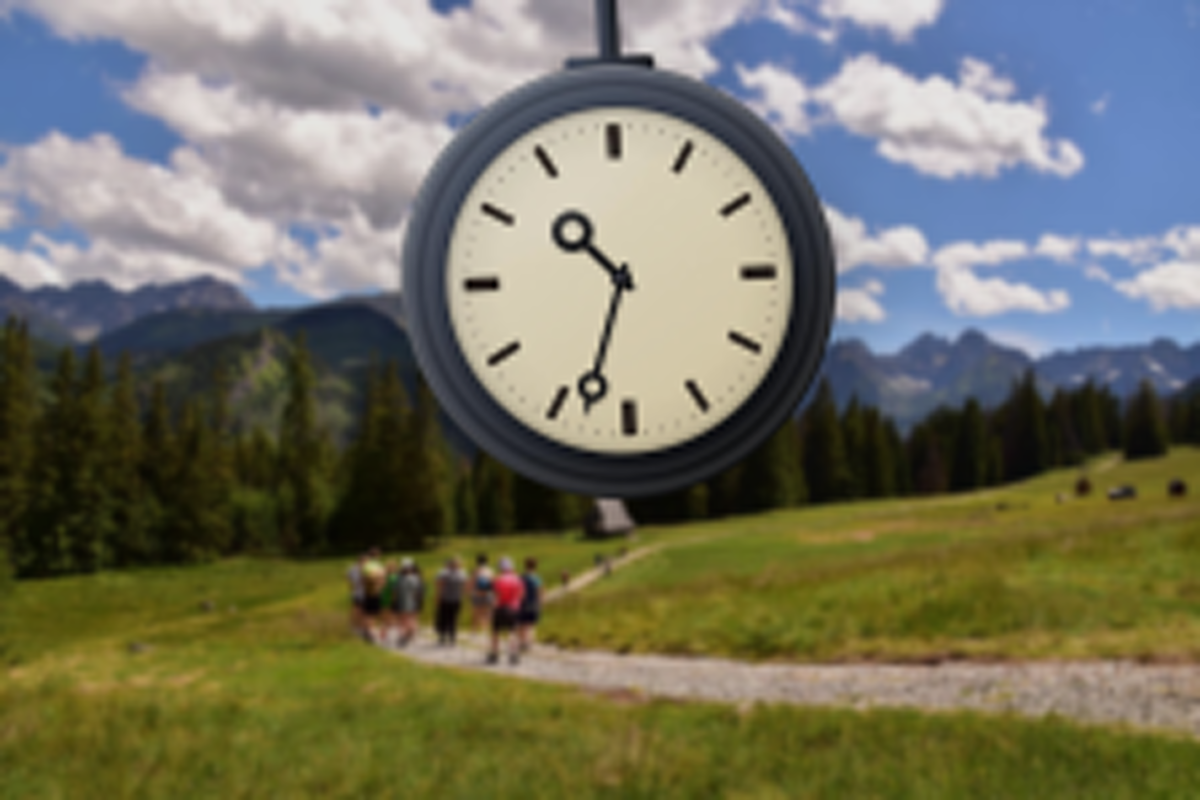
10:33
